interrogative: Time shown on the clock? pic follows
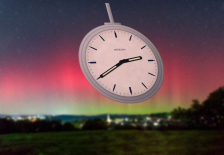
2:40
